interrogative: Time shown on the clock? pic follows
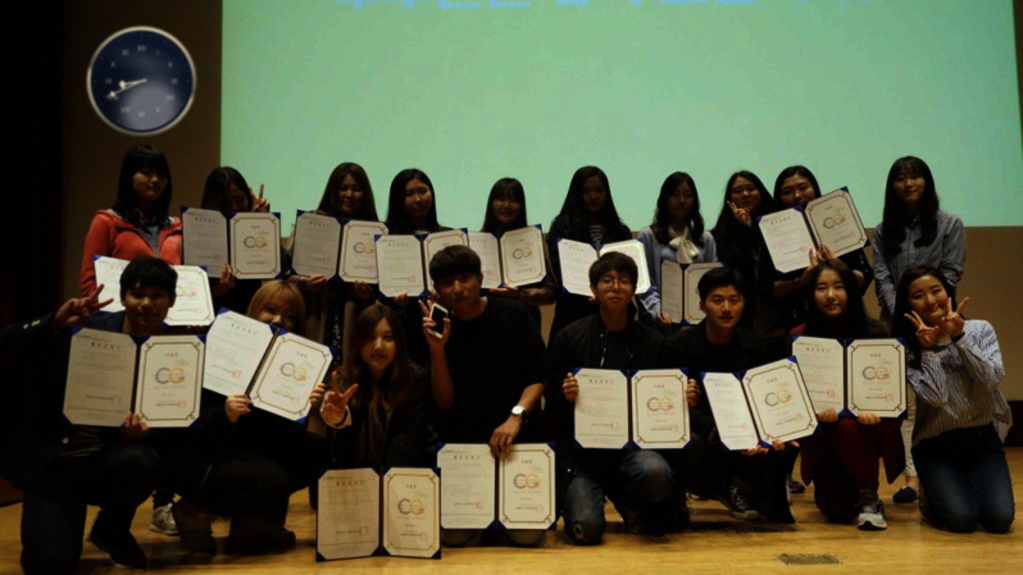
8:41
